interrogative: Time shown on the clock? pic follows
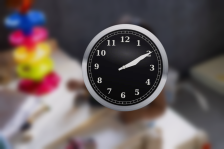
2:10
